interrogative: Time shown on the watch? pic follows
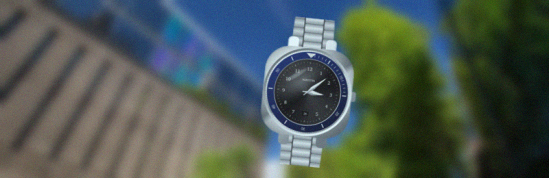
3:08
